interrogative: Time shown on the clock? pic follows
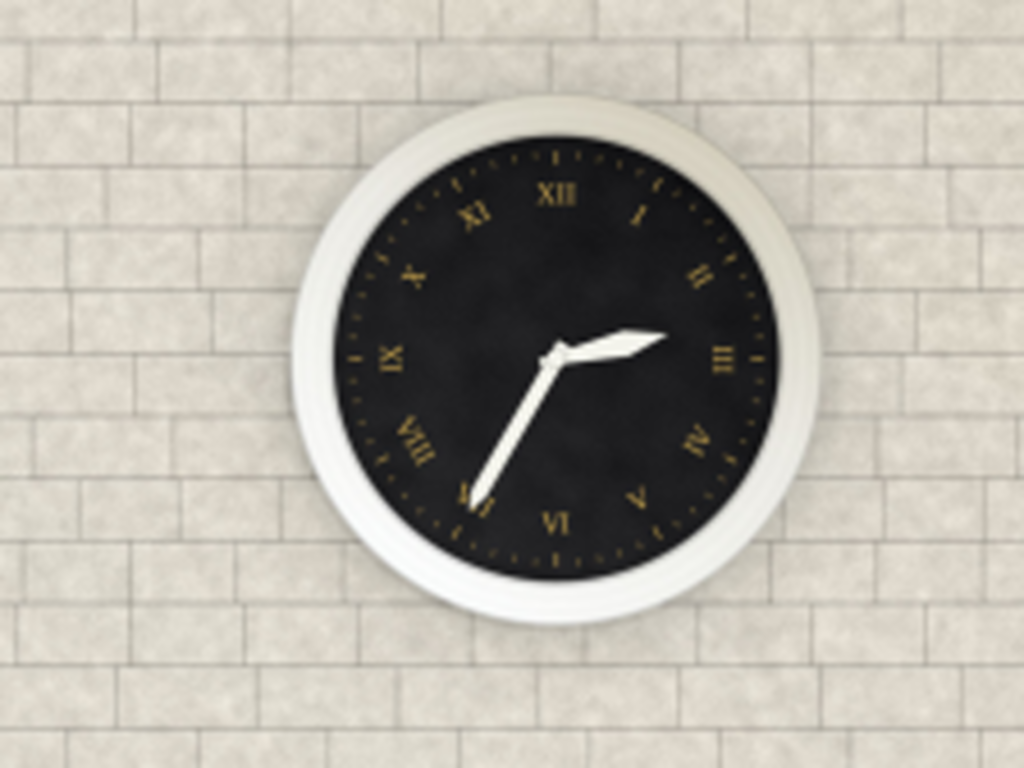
2:35
